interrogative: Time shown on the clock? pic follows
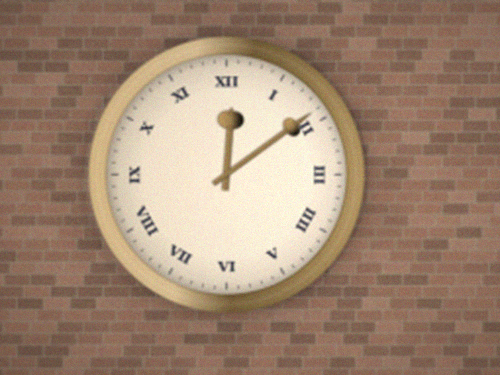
12:09
